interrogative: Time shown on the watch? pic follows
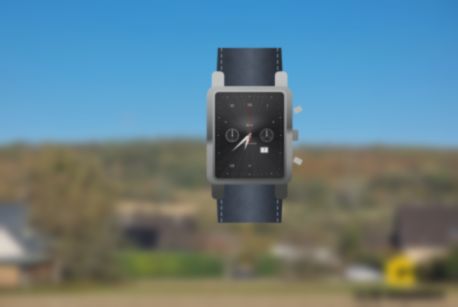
6:38
